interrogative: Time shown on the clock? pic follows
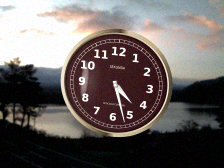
4:27
